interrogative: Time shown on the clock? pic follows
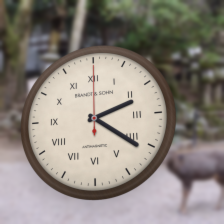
2:21:00
